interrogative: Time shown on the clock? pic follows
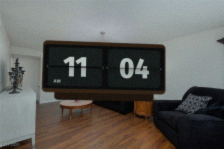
11:04
